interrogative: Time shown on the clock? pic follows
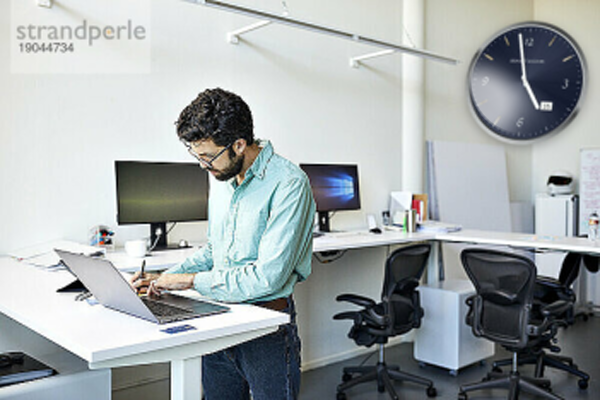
4:58
